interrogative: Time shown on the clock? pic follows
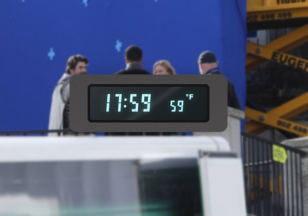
17:59
